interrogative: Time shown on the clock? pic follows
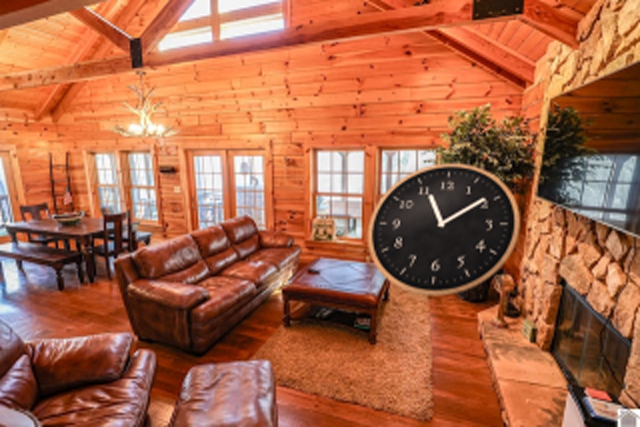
11:09
